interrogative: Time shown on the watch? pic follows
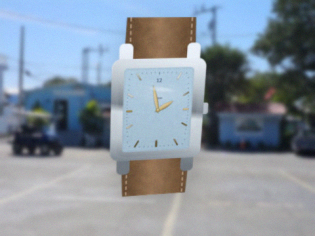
1:58
